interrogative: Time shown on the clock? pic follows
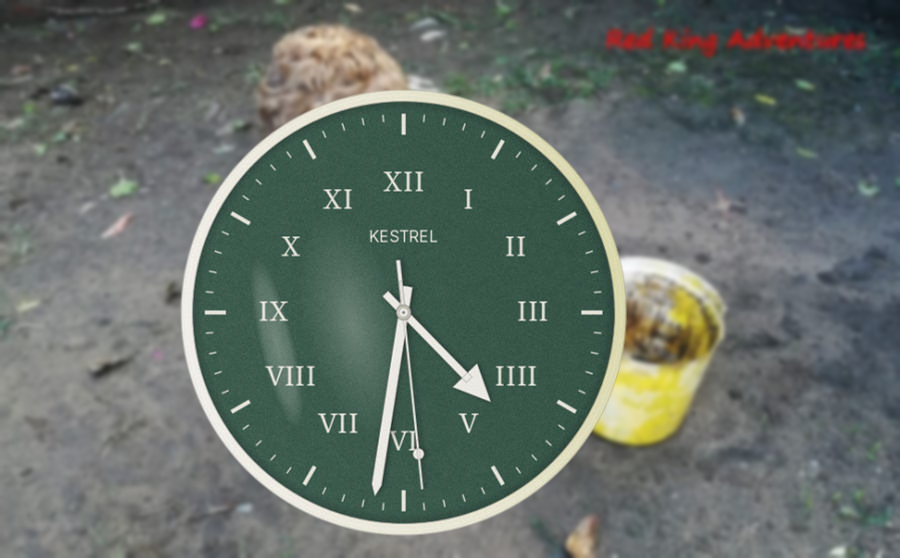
4:31:29
